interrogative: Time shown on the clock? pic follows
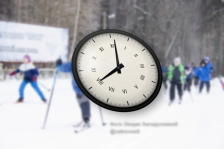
8:01
